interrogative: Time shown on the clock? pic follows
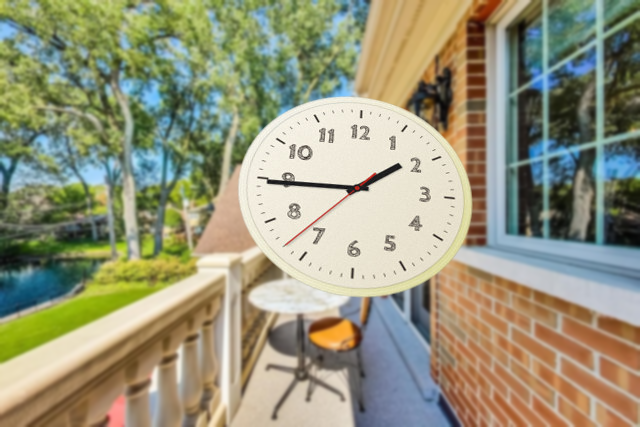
1:44:37
